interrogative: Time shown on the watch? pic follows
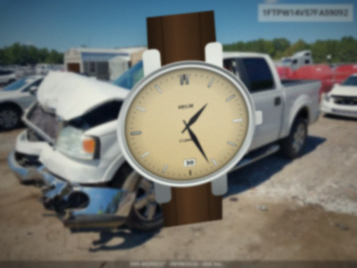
1:26
